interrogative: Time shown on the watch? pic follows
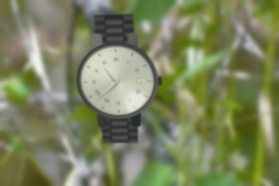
10:38
